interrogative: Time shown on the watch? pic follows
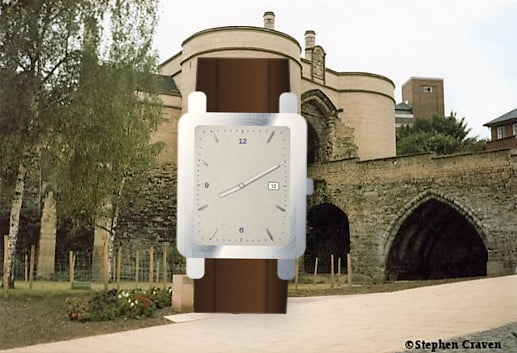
8:10
